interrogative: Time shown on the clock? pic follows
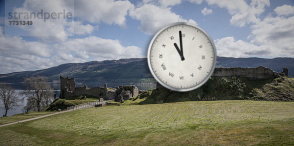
10:59
